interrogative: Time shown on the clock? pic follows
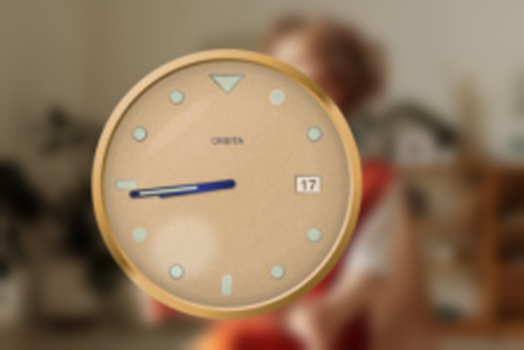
8:44
